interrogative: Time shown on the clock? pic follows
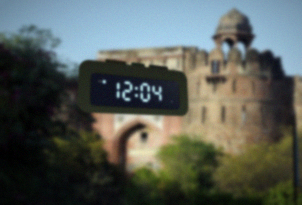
12:04
